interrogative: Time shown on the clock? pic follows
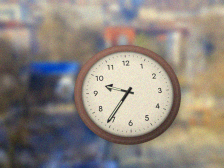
9:36
